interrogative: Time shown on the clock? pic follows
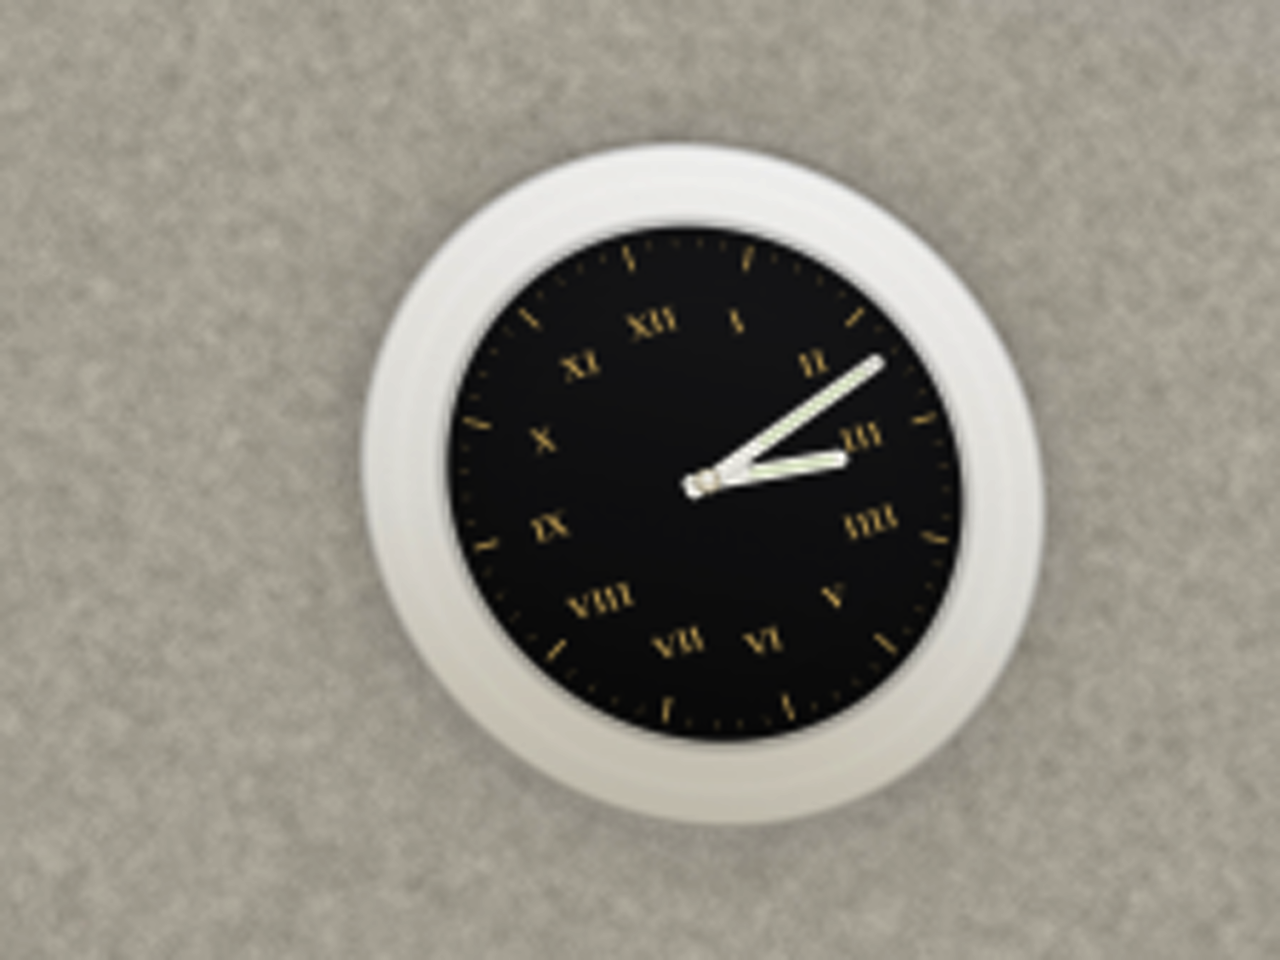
3:12
